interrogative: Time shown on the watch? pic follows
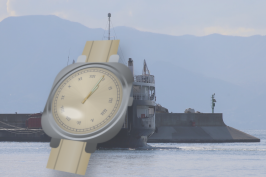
1:04
